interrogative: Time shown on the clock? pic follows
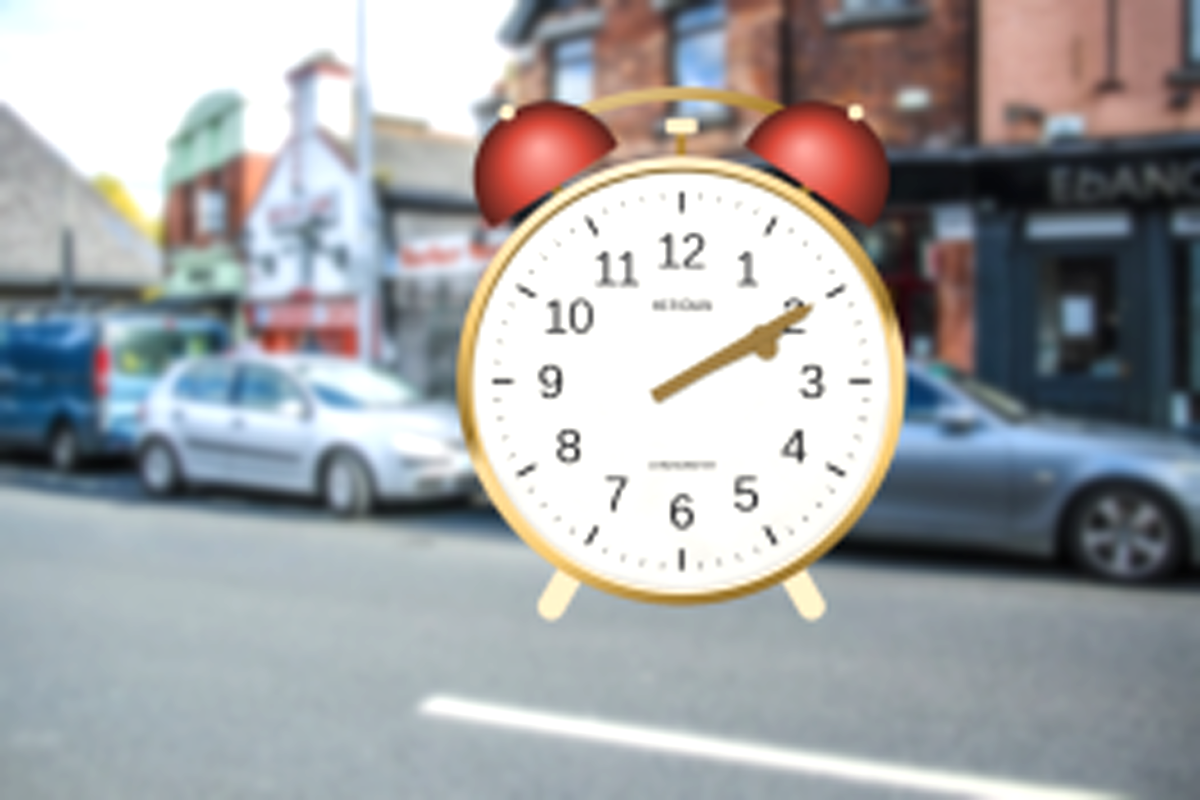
2:10
